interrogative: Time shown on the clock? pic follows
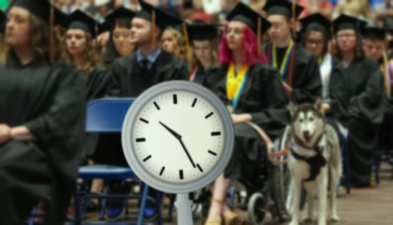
10:26
